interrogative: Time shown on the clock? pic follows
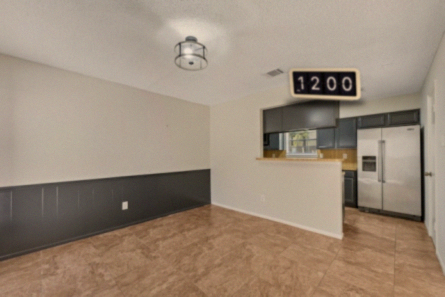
12:00
